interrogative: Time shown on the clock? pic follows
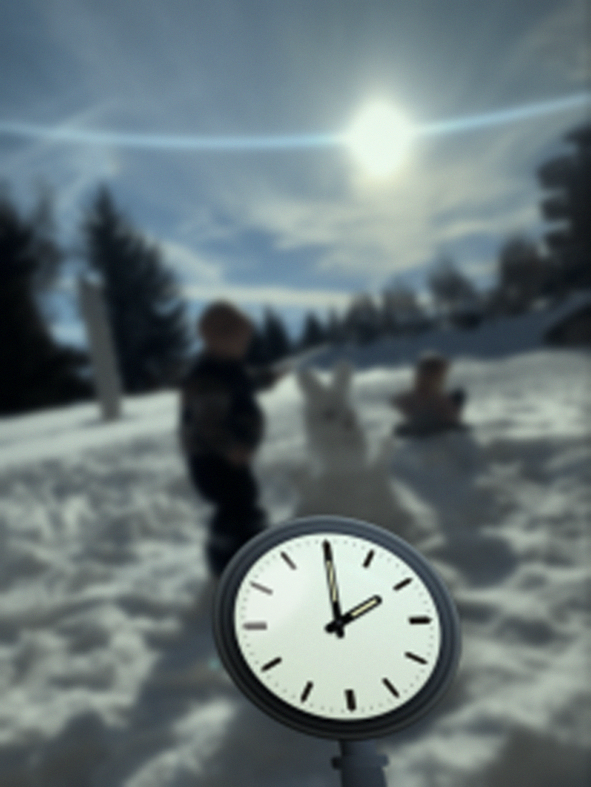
2:00
